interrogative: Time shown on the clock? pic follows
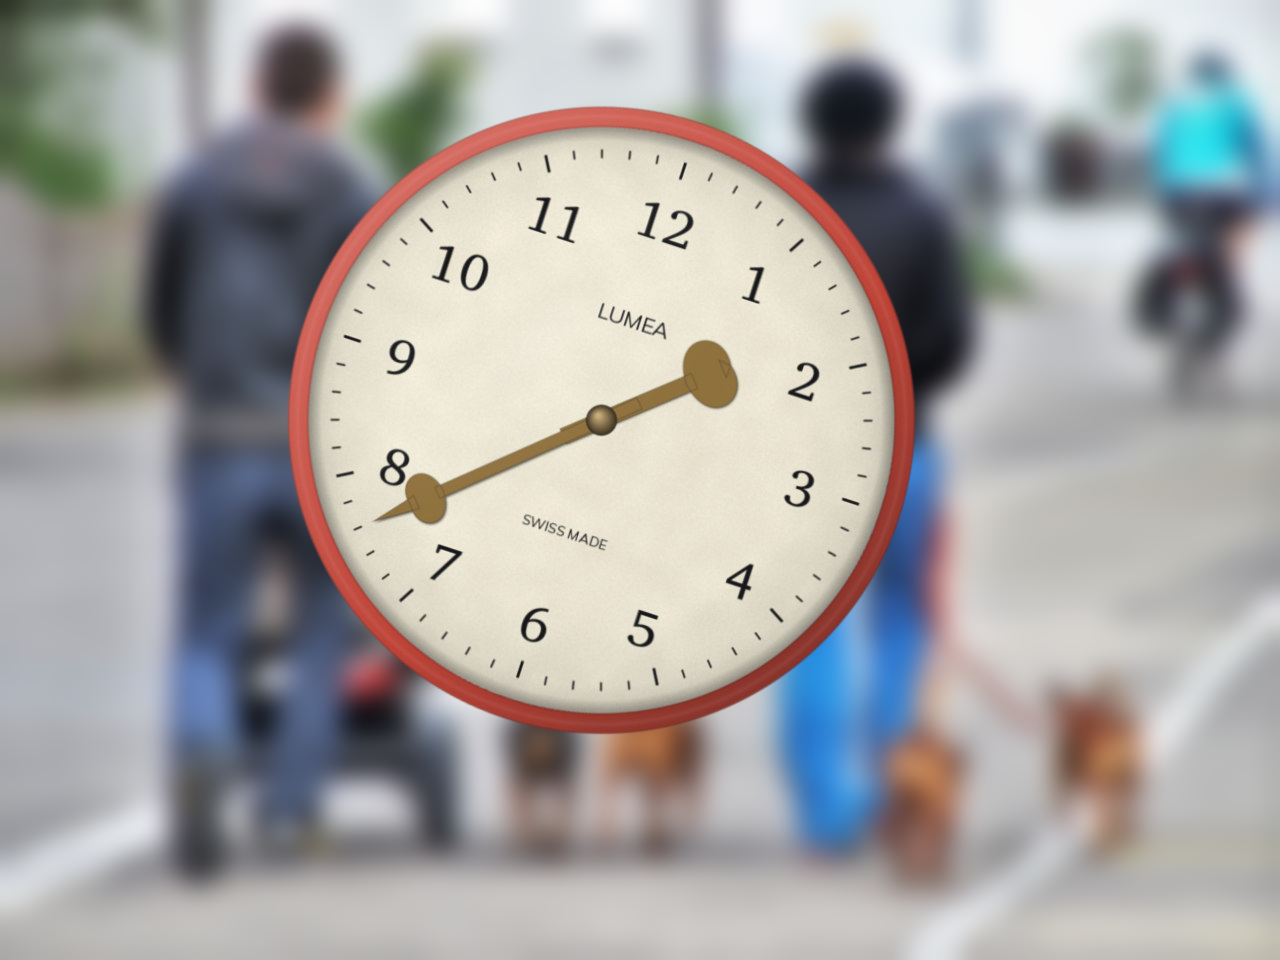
1:38
